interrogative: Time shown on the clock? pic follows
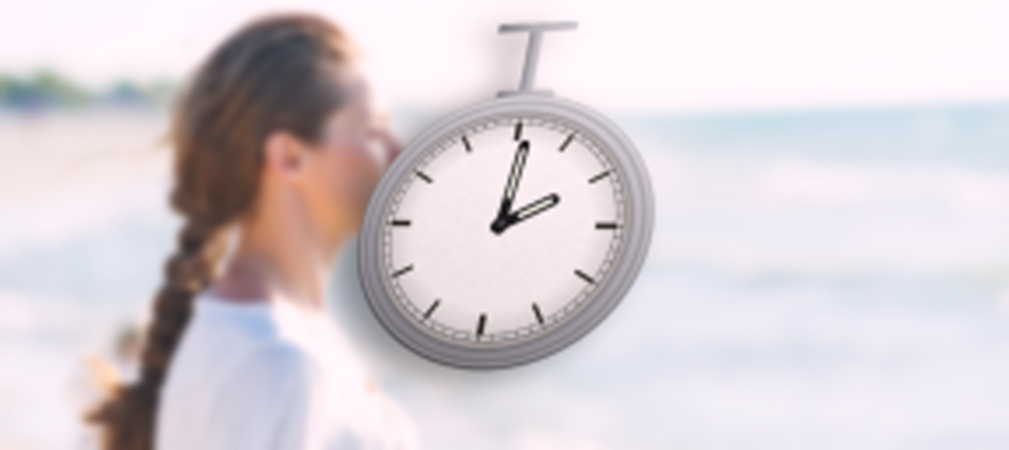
2:01
